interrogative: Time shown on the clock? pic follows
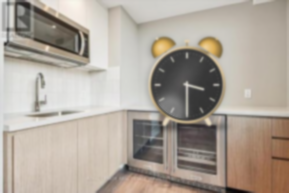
3:30
